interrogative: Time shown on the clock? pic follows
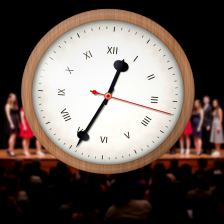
12:34:17
